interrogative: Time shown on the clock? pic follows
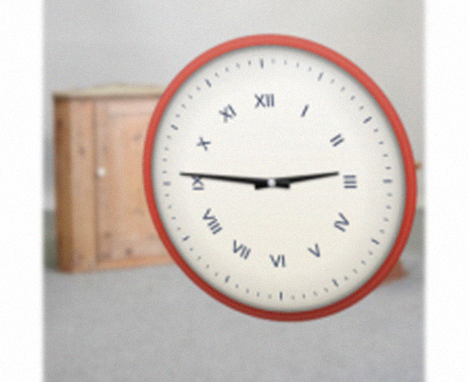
2:46
